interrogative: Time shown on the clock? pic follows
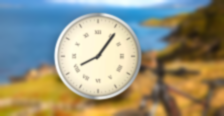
8:06
